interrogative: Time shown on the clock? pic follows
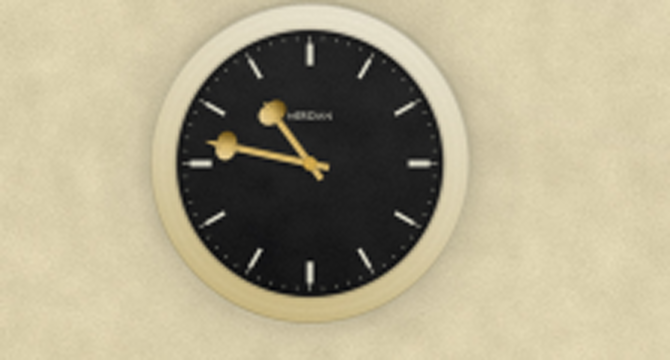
10:47
